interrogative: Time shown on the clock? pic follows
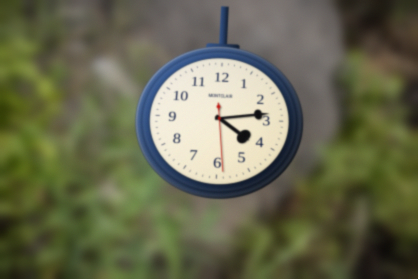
4:13:29
